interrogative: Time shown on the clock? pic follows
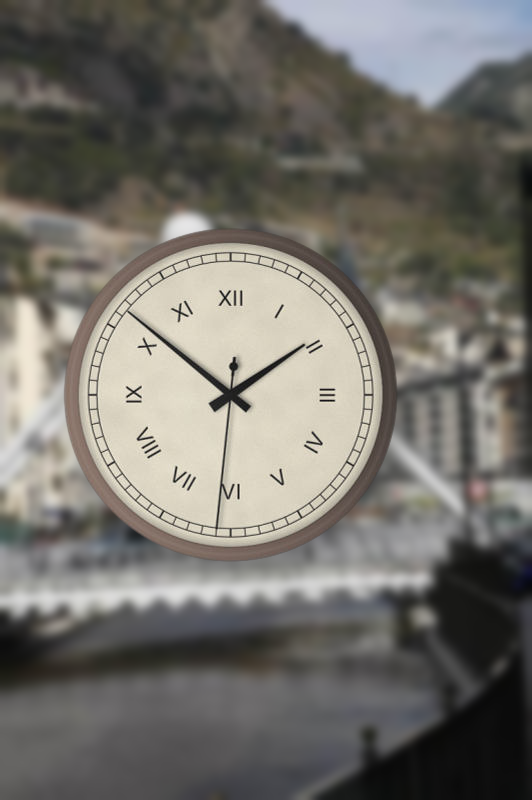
1:51:31
